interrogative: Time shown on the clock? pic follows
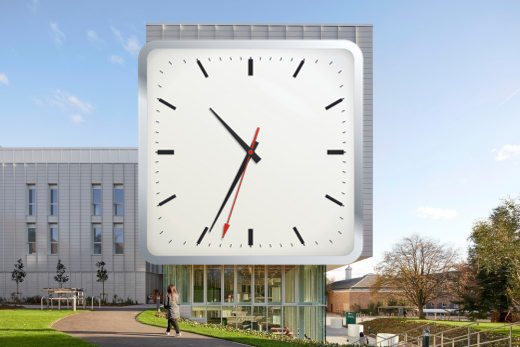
10:34:33
